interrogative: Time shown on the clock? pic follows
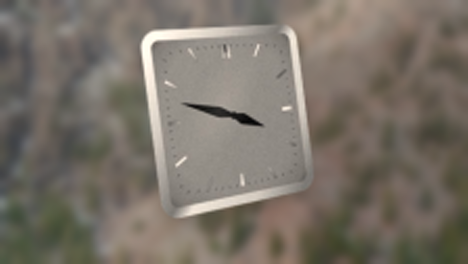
3:48
